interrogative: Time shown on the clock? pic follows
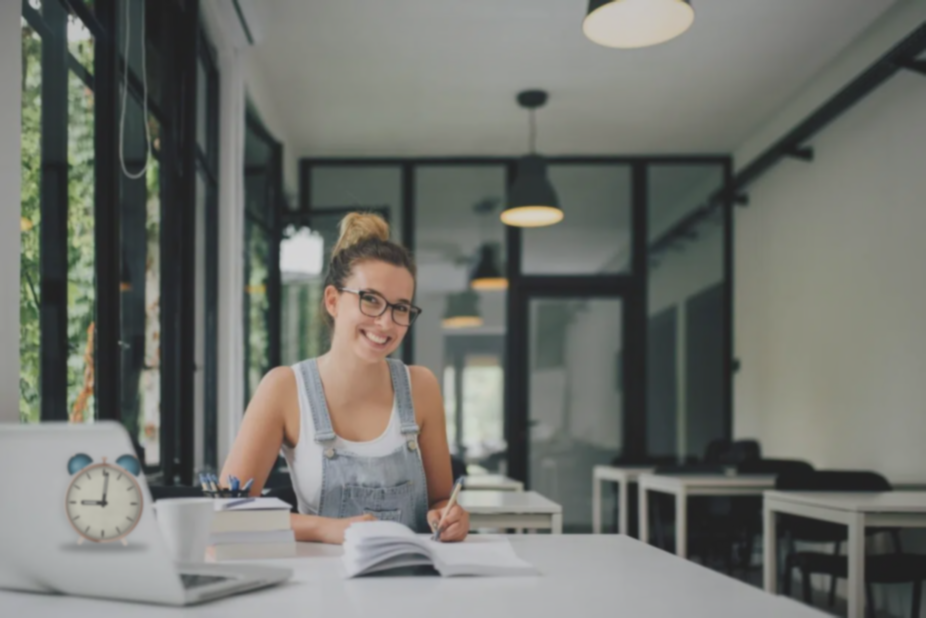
9:01
